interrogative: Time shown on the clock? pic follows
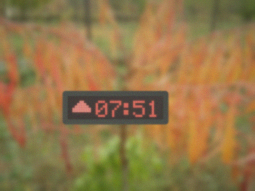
7:51
